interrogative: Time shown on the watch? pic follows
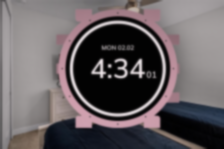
4:34
